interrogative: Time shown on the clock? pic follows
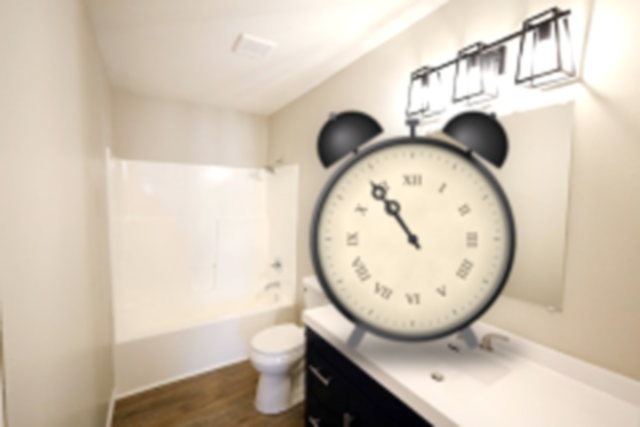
10:54
